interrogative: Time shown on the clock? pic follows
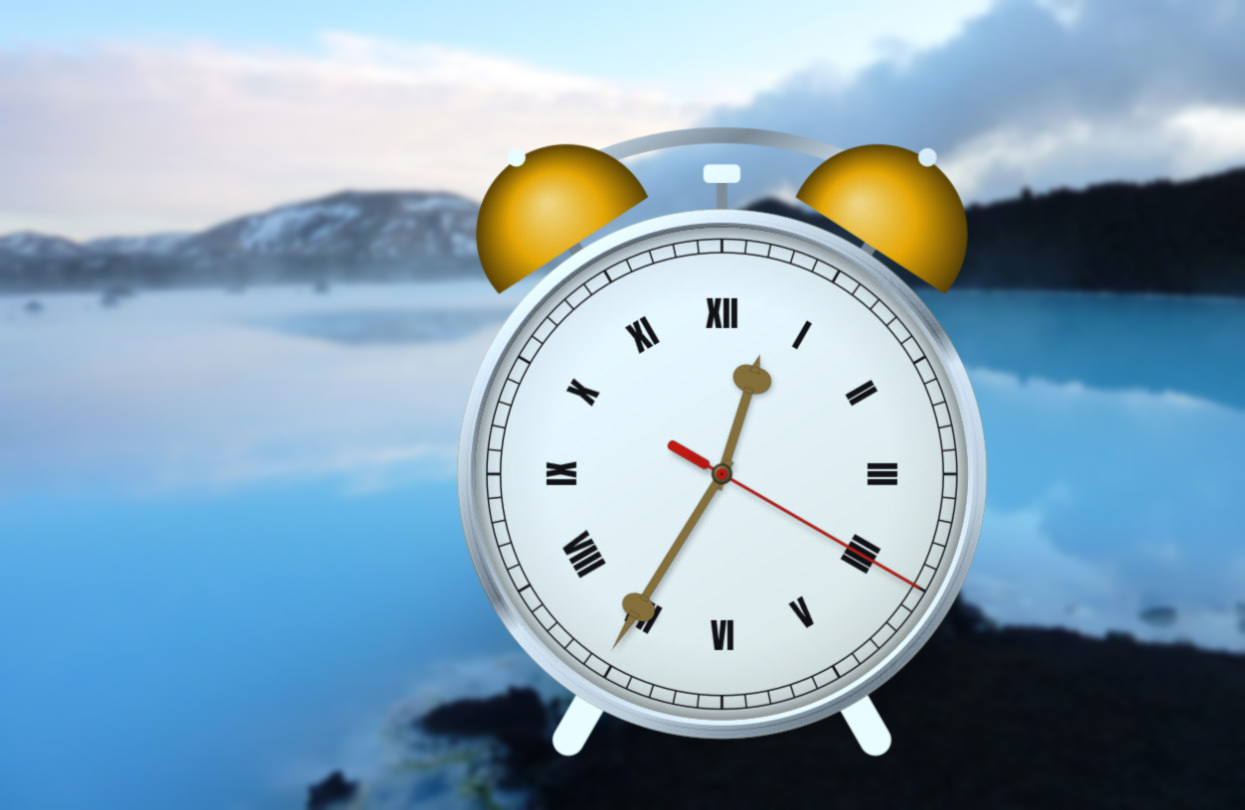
12:35:20
